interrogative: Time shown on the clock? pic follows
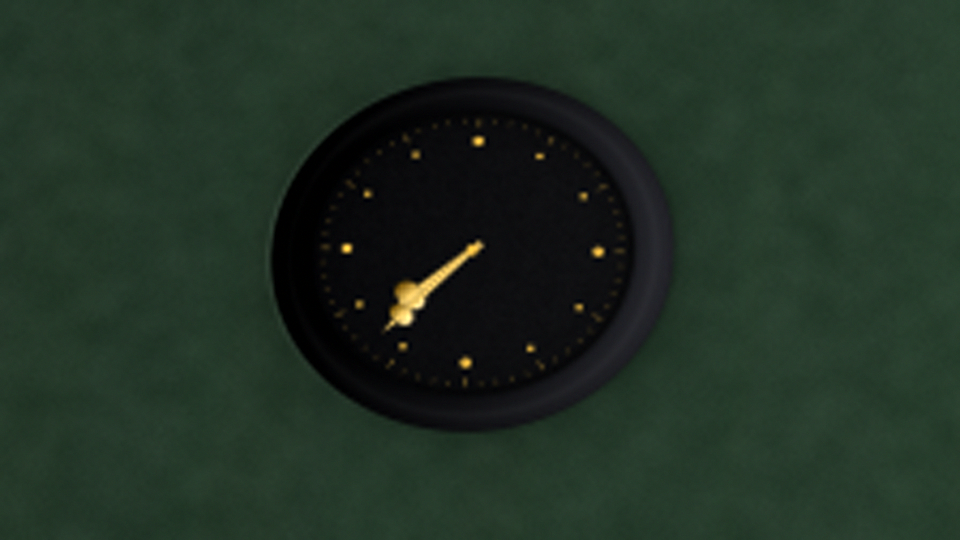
7:37
